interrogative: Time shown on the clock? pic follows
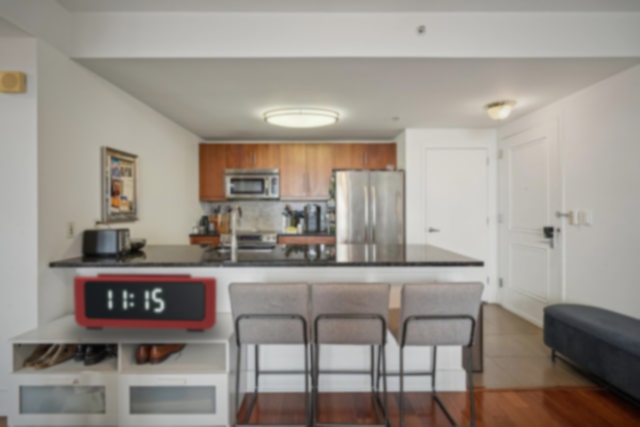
11:15
